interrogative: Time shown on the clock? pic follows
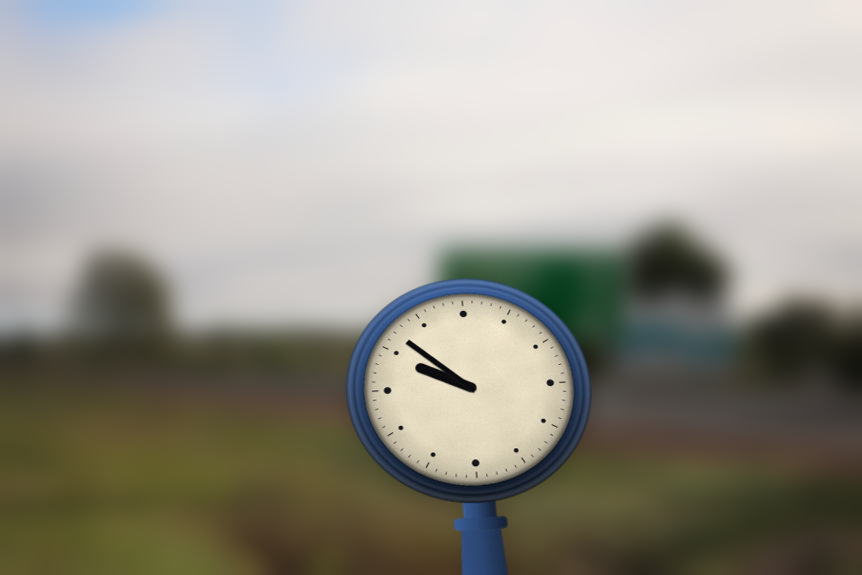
9:52
